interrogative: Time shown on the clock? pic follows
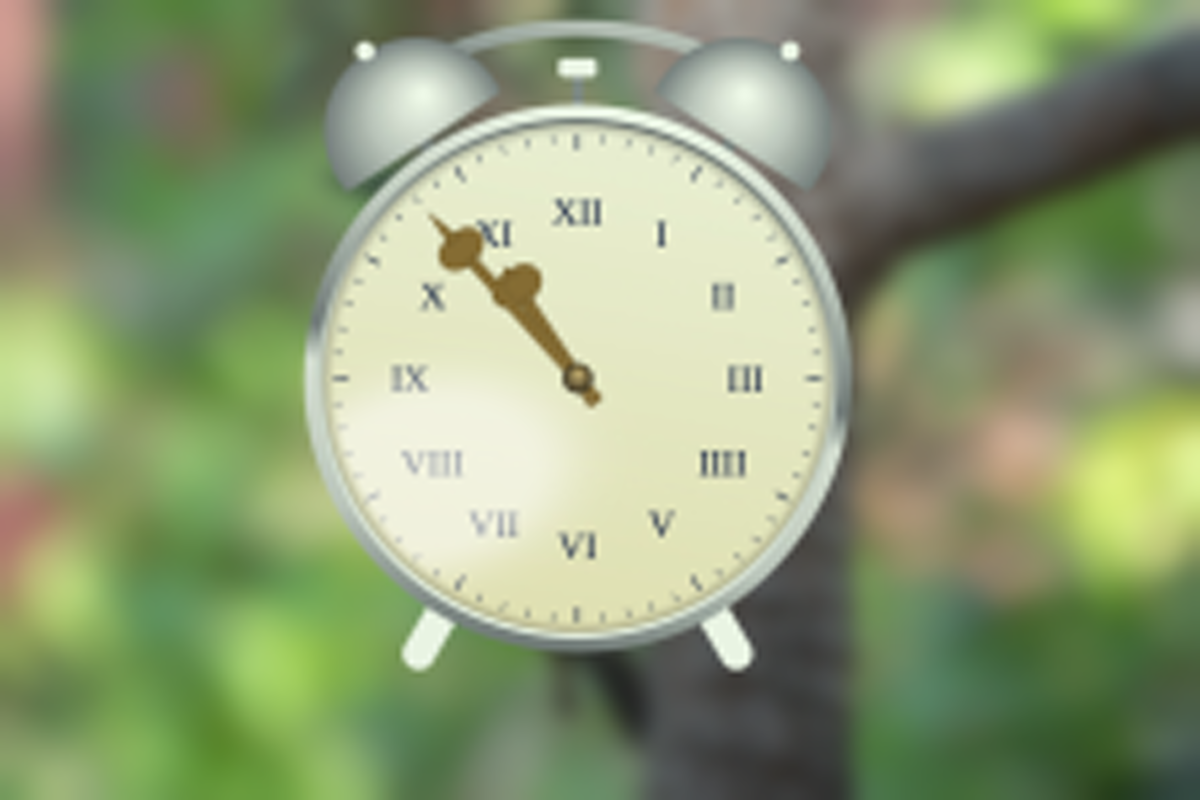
10:53
